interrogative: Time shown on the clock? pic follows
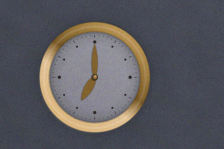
7:00
